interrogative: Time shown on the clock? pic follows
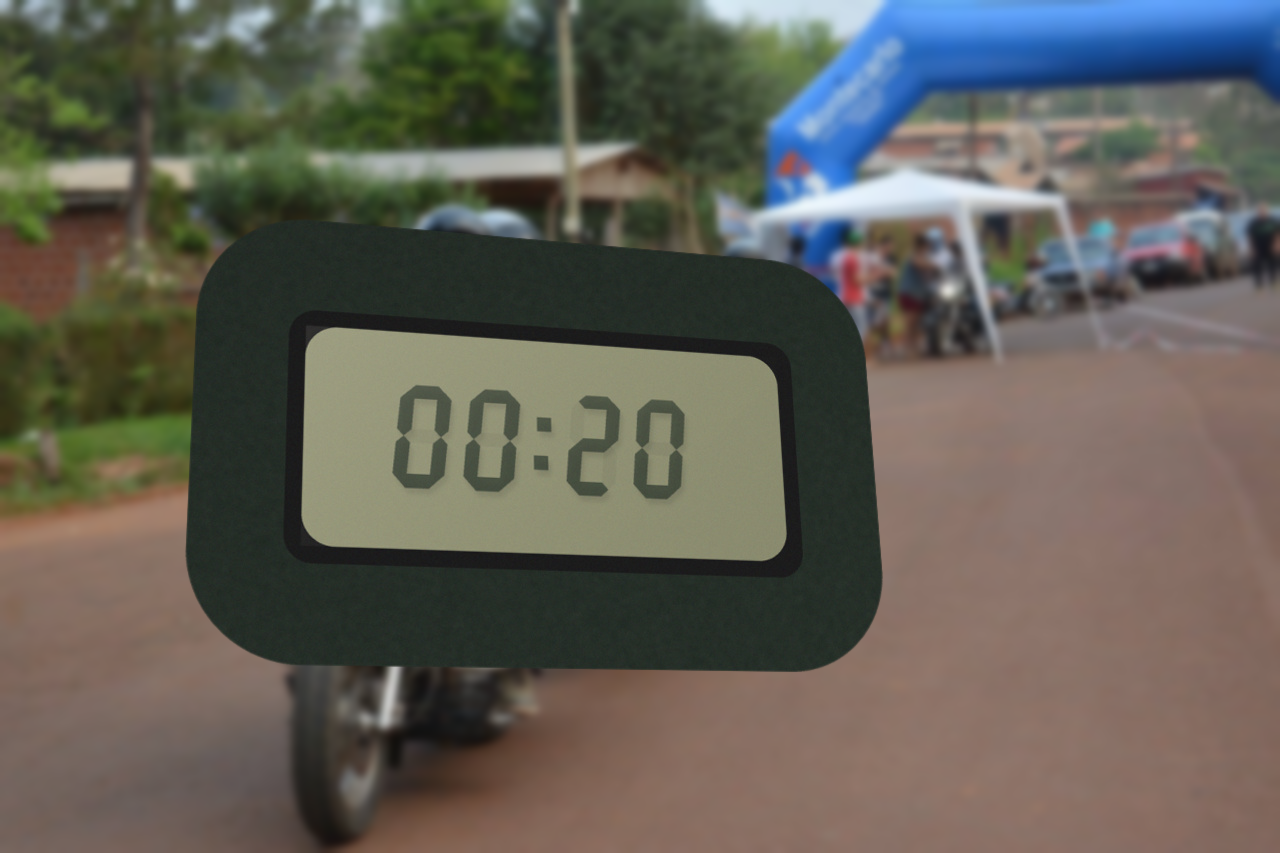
0:20
